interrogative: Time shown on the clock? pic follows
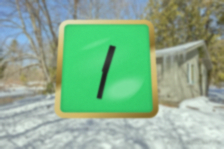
12:32
